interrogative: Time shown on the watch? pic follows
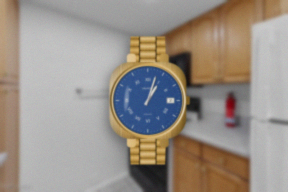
1:03
